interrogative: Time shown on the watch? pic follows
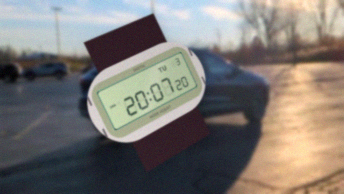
20:07:20
